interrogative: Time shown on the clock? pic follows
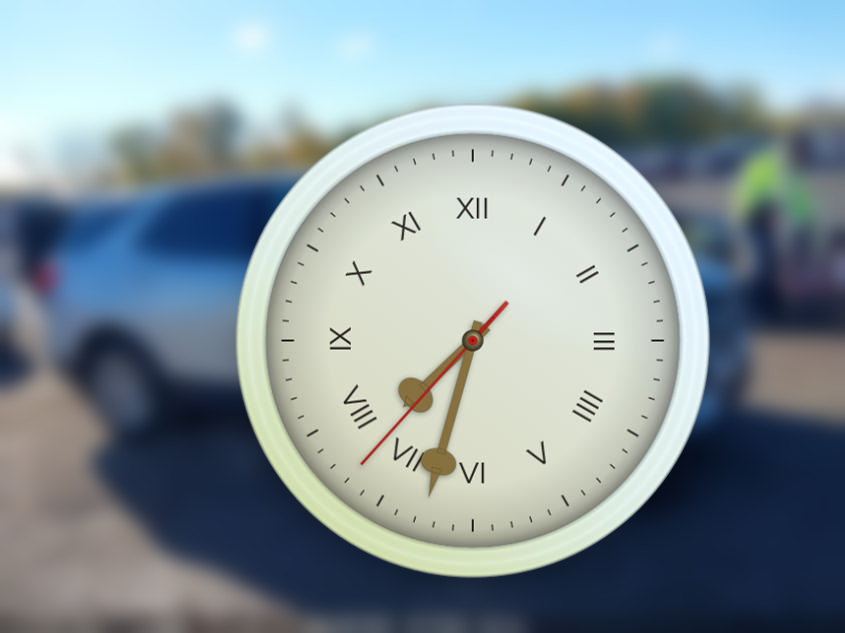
7:32:37
